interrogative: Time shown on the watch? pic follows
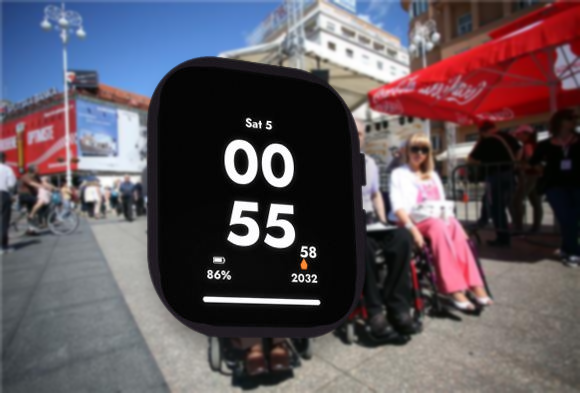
0:55:58
